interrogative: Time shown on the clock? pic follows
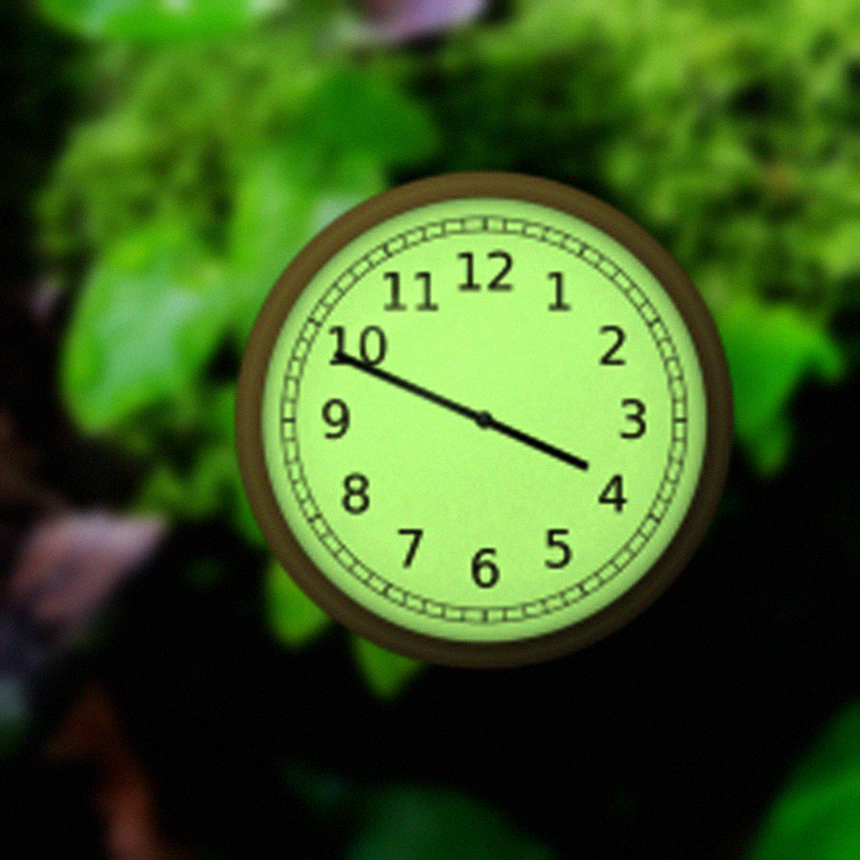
3:49
